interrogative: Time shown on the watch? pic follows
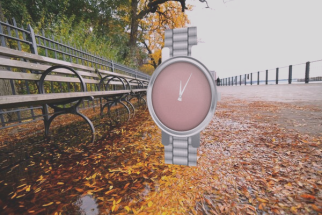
12:05
